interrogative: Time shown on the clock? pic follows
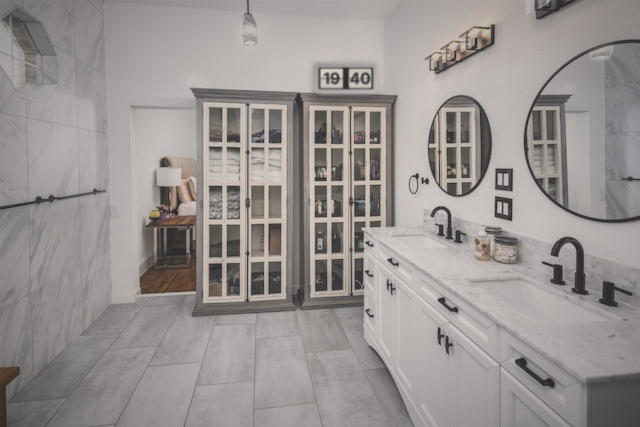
19:40
